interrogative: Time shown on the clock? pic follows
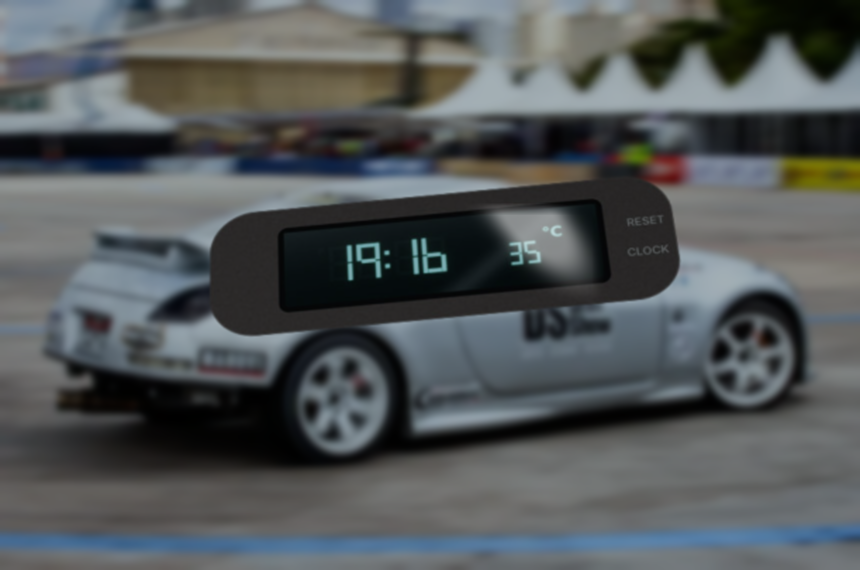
19:16
